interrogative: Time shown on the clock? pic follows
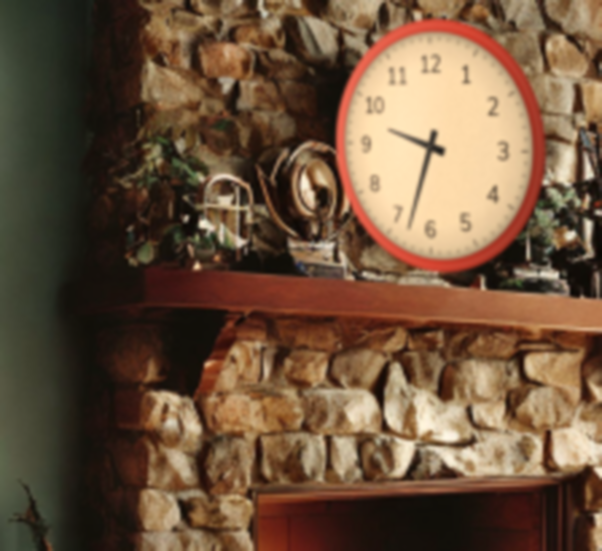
9:33
